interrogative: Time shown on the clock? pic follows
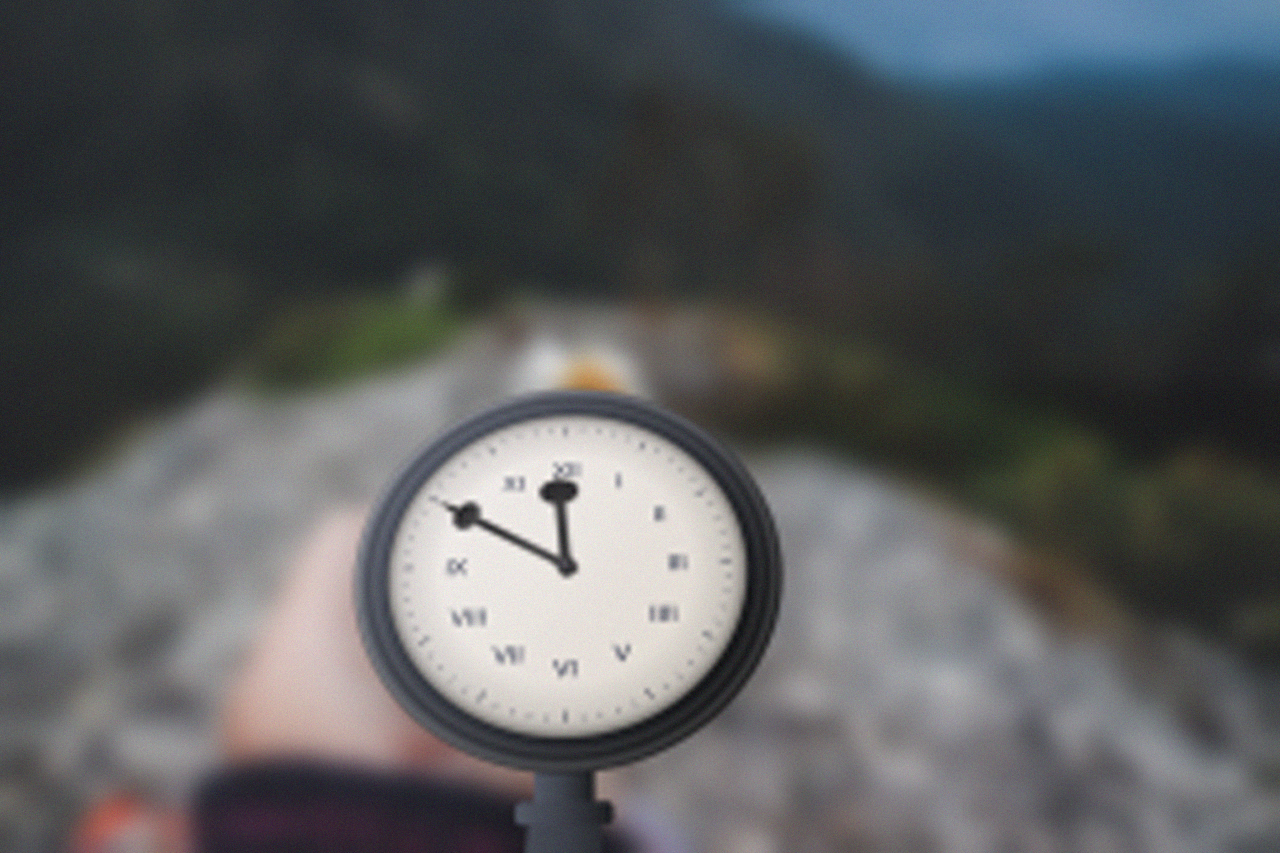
11:50
